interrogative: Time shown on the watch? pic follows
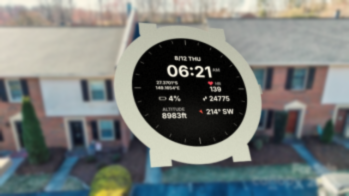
6:21
